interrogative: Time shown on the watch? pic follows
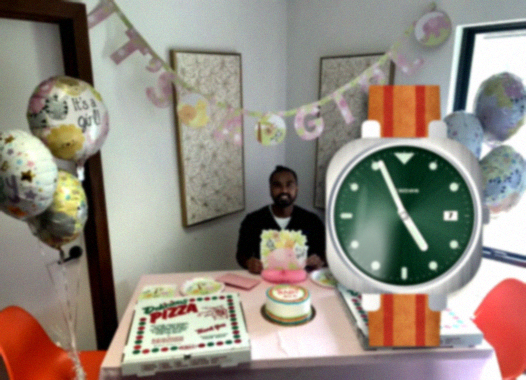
4:56
